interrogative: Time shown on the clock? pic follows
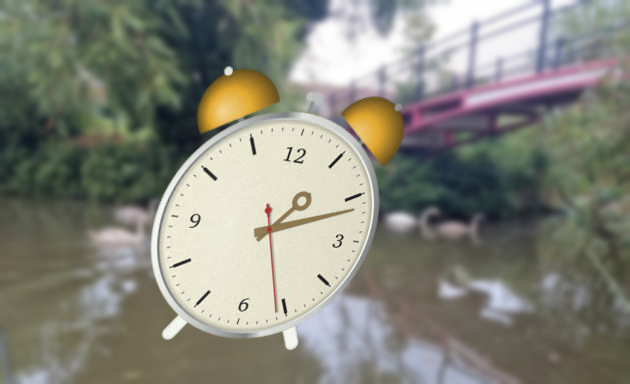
1:11:26
